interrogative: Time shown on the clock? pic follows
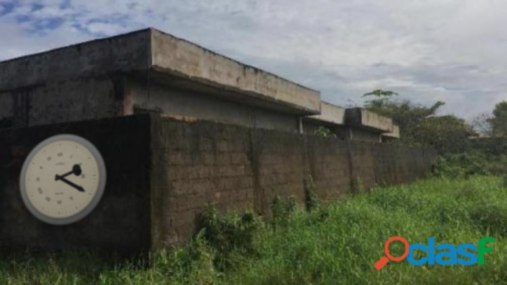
2:20
